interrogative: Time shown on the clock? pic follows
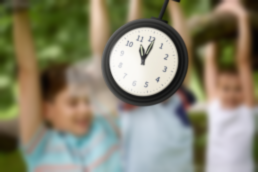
11:01
